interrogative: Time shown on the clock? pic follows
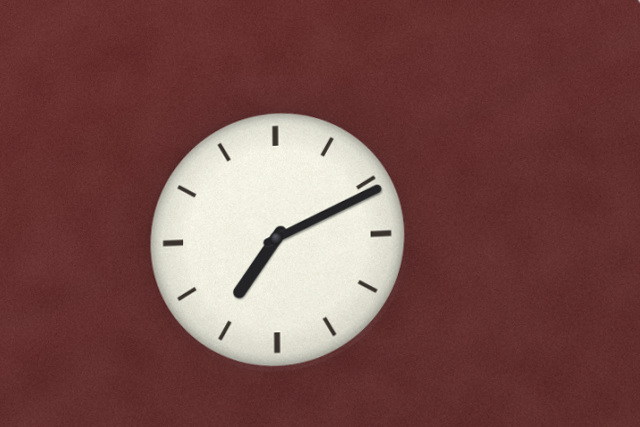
7:11
